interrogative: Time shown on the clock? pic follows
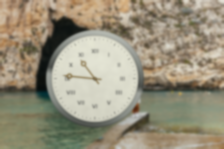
10:46
